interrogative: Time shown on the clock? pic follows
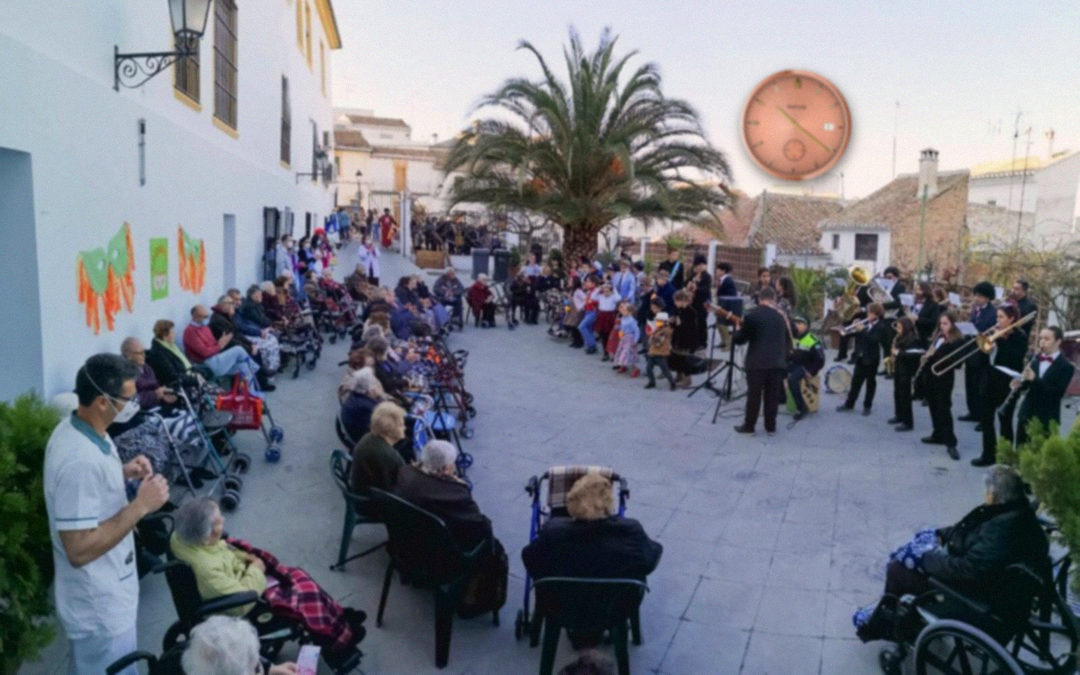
10:21
